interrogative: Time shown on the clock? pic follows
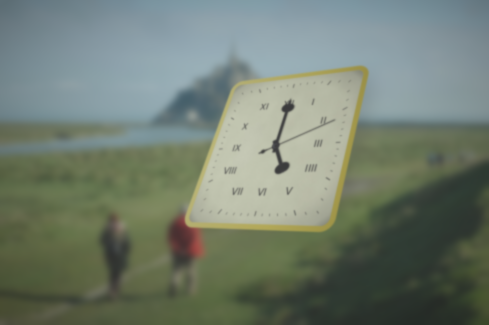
5:00:11
